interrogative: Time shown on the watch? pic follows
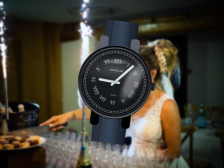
9:07
